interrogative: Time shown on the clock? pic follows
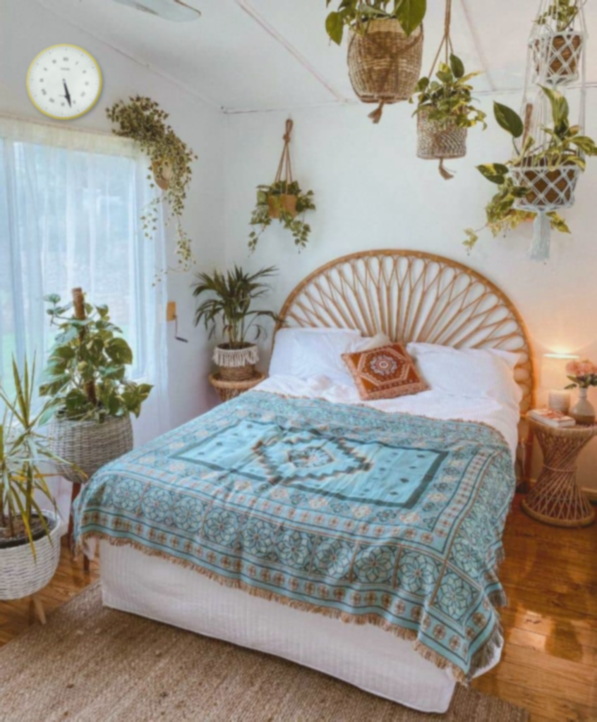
5:27
